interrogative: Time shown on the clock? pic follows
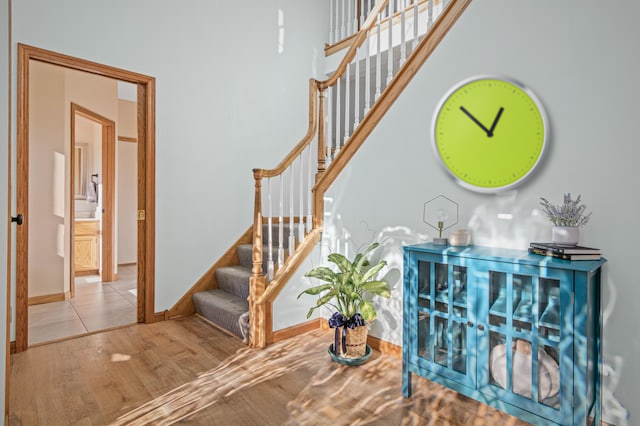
12:52
